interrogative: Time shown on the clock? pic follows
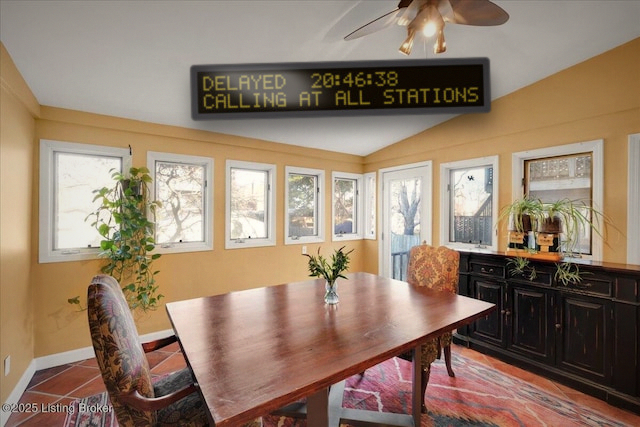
20:46:38
